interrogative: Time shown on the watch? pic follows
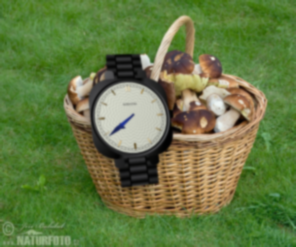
7:39
